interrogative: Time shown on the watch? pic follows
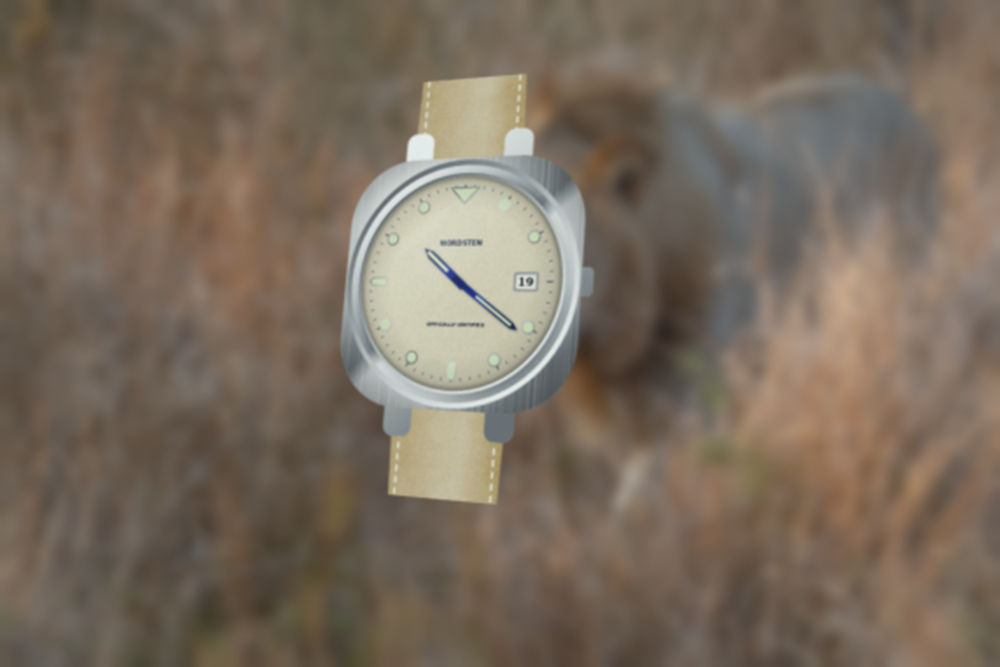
10:21
